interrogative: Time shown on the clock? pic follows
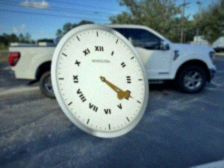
4:20
